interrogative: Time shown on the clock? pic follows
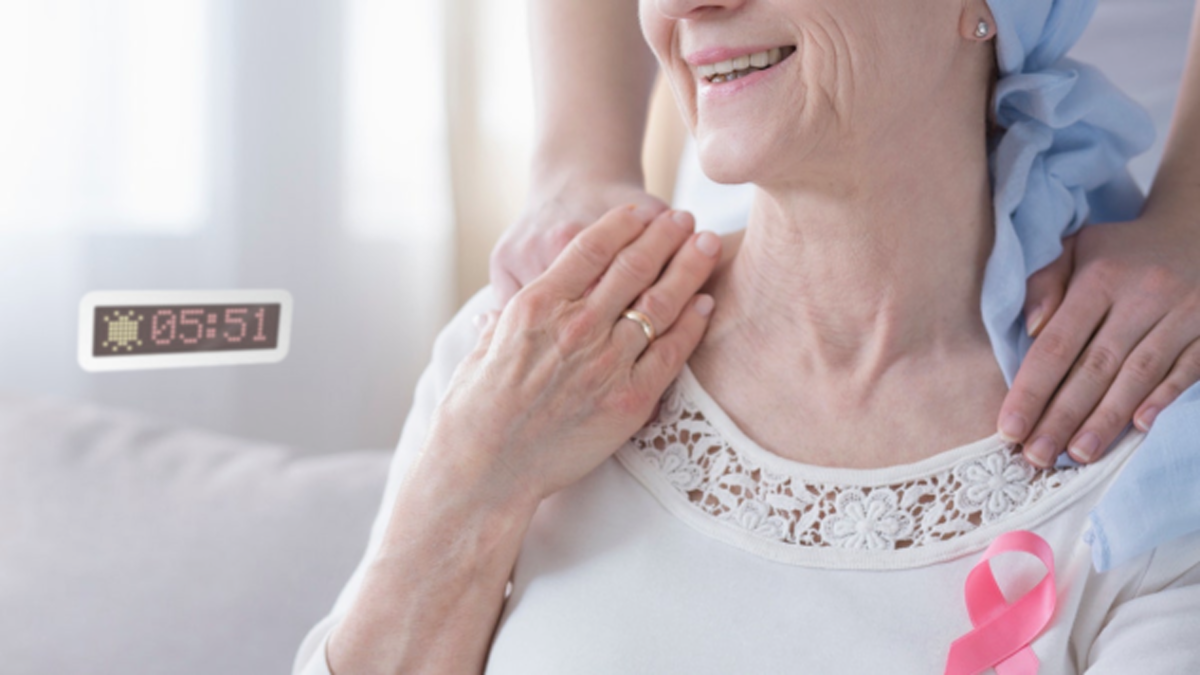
5:51
